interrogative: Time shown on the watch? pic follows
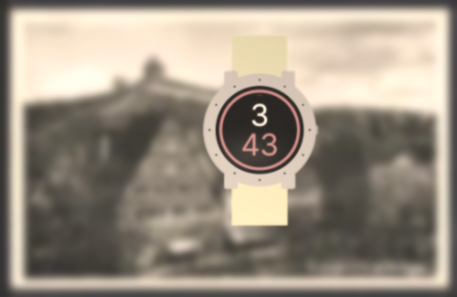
3:43
